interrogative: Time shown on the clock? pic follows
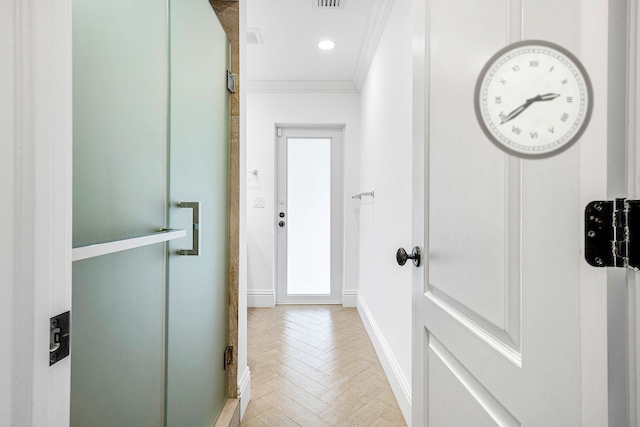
2:39
